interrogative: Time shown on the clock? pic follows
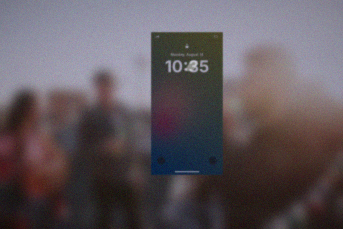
10:35
